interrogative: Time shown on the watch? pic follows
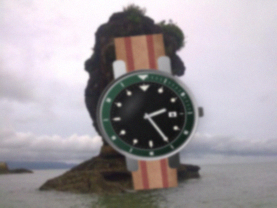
2:25
